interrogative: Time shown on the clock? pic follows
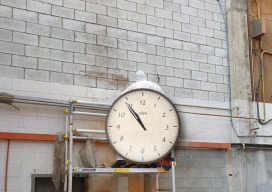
10:54
